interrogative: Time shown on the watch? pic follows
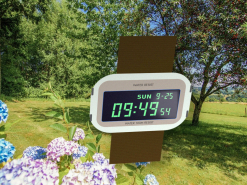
9:49:54
